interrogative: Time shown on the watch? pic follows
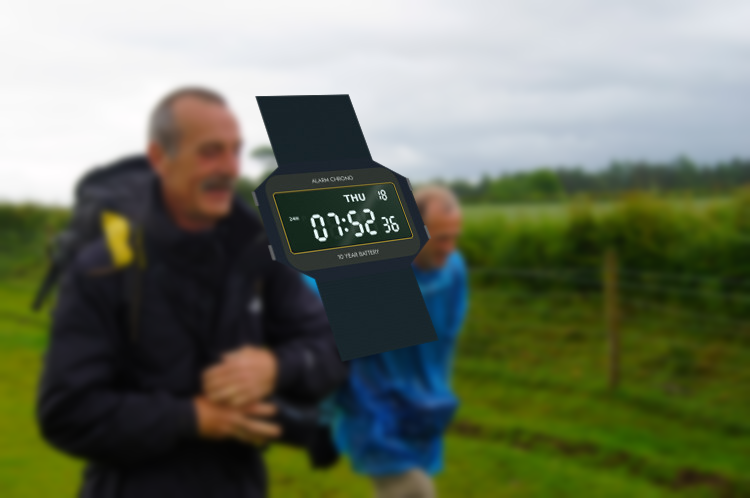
7:52:36
